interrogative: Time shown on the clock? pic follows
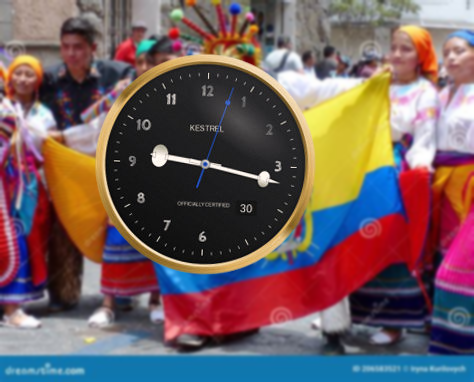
9:17:03
